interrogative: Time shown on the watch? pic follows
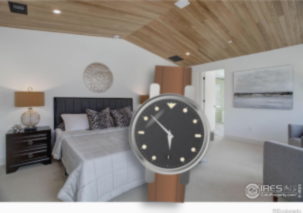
5:52
